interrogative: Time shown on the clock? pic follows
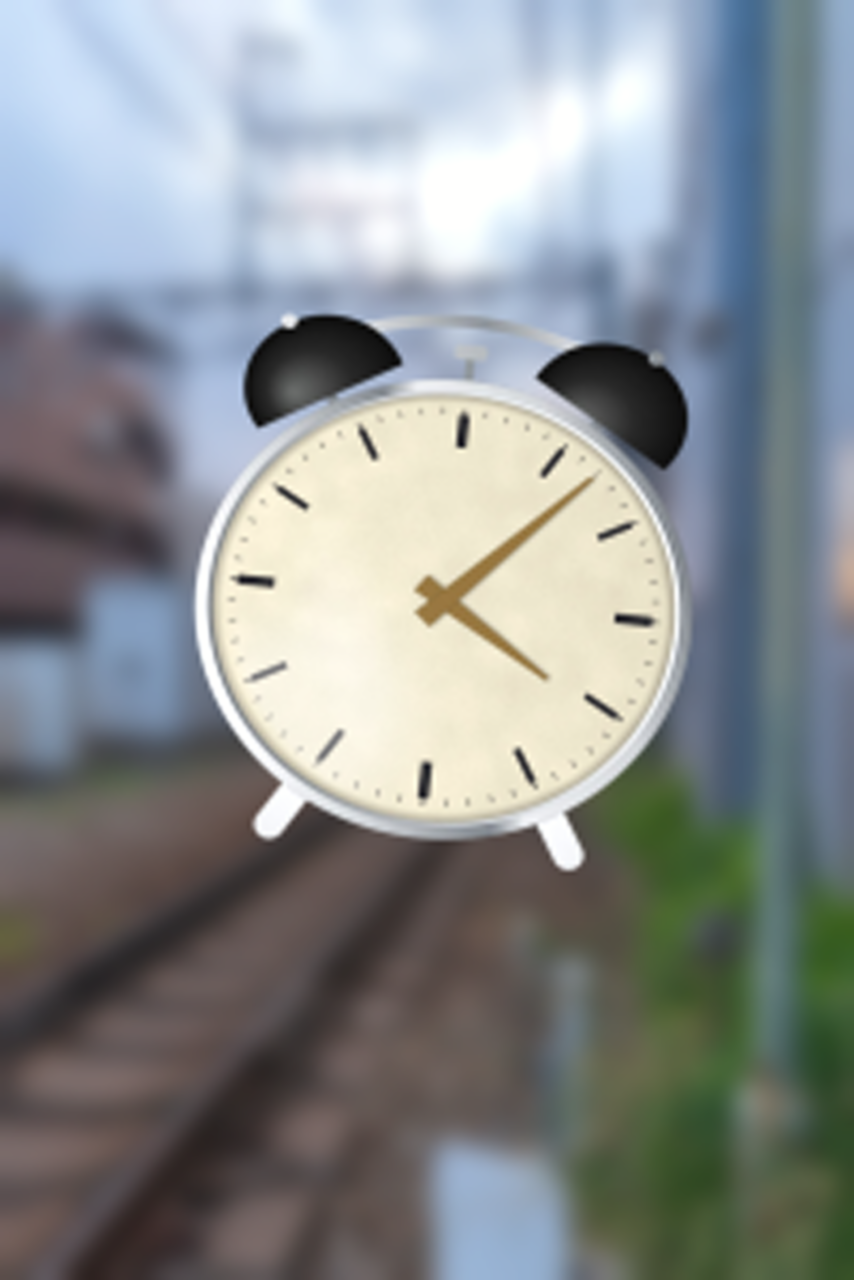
4:07
